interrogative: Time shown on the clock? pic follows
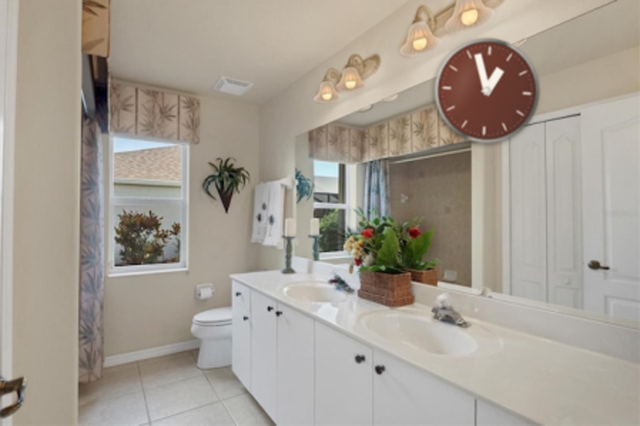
12:57
